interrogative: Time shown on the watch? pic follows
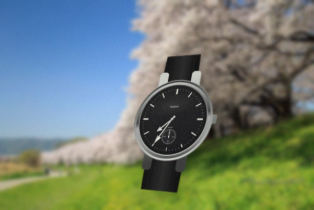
7:35
